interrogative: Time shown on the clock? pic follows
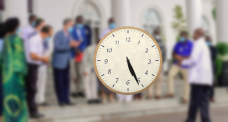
5:26
